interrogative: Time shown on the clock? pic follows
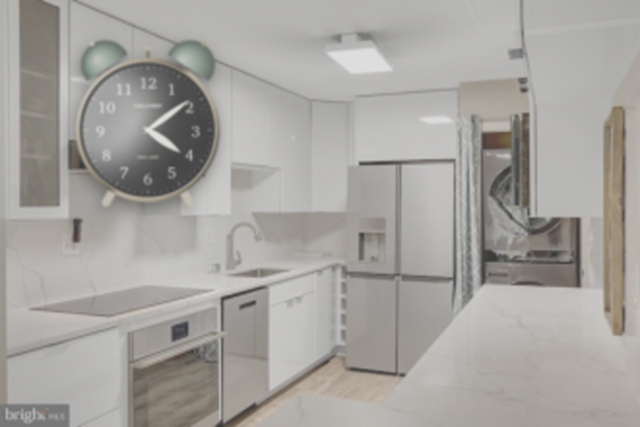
4:09
